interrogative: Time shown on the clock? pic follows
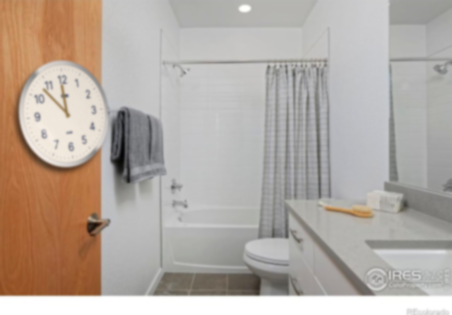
11:53
